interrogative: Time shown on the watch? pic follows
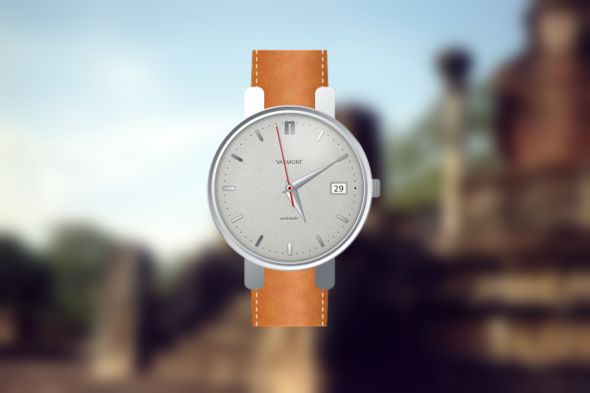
5:09:58
